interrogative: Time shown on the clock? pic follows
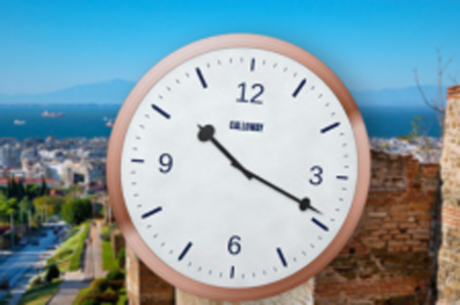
10:19
